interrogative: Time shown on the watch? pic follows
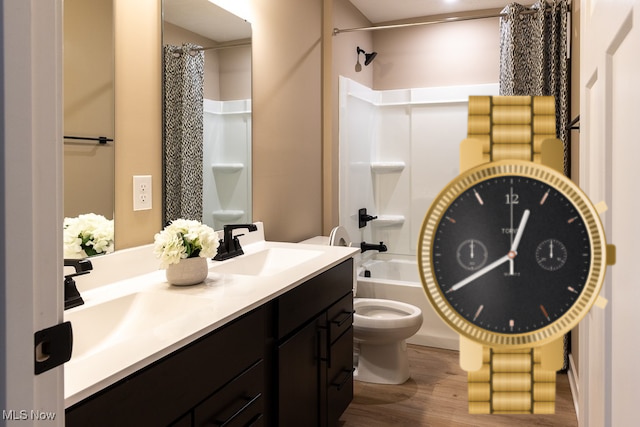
12:40
